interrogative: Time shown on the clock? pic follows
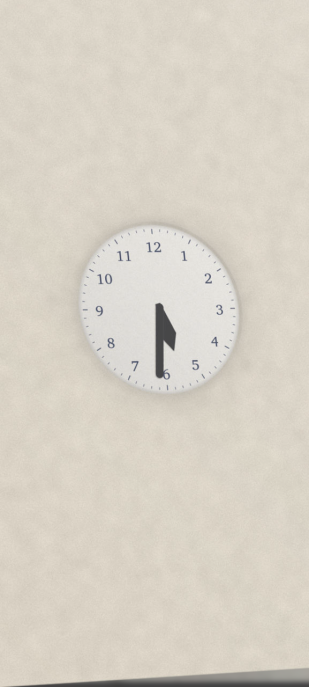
5:31
